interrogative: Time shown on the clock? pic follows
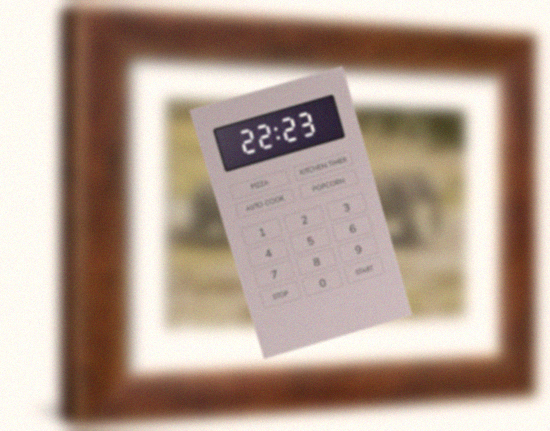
22:23
